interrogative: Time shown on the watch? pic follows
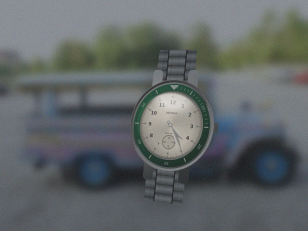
4:25
